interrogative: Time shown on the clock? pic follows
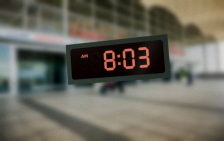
8:03
